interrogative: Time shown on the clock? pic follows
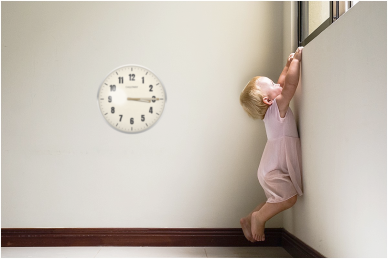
3:15
